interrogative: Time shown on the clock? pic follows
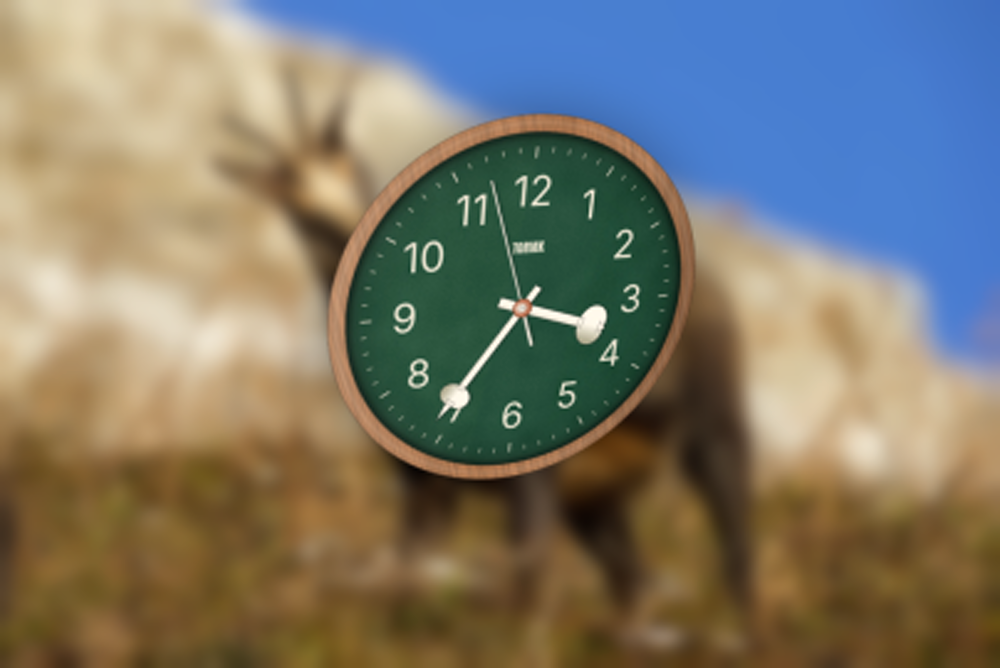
3:35:57
